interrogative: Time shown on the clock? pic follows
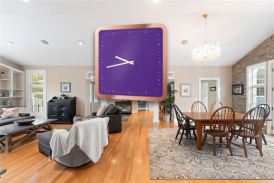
9:43
